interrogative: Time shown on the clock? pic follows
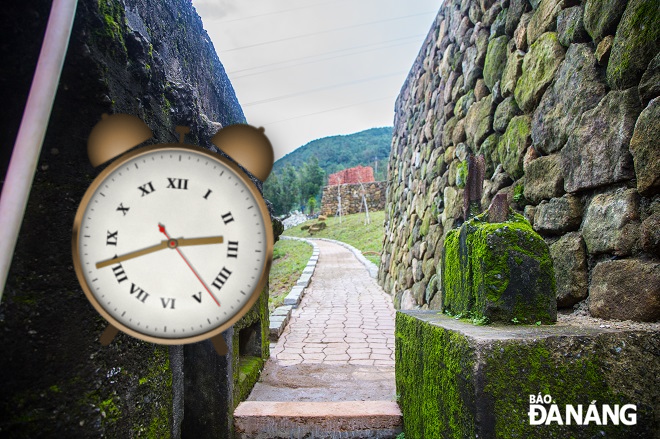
2:41:23
